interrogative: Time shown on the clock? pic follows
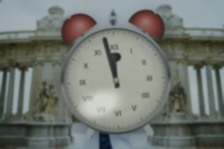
11:58
